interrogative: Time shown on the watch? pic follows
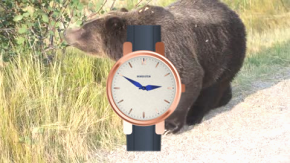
2:50
